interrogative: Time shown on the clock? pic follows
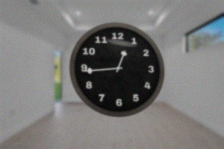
12:44
